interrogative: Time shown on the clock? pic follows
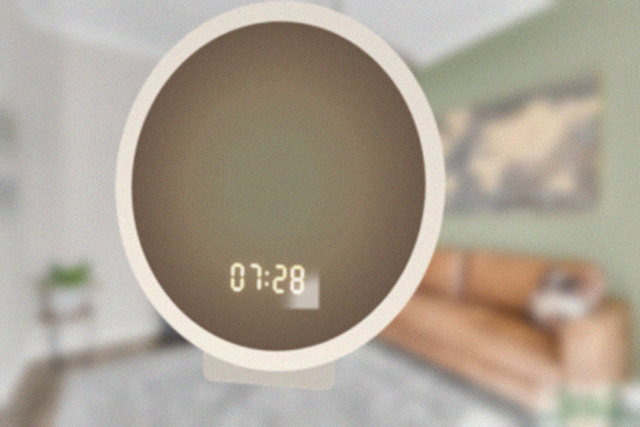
7:28
